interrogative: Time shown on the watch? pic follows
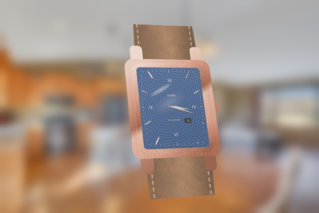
3:18
